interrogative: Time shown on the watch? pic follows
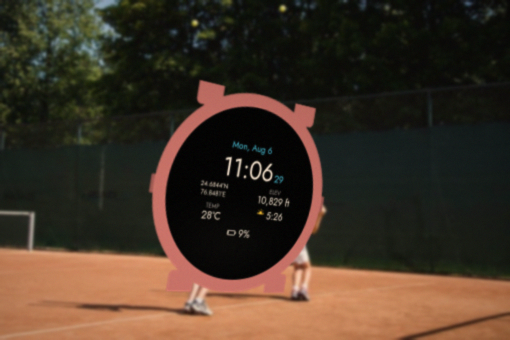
11:06:29
